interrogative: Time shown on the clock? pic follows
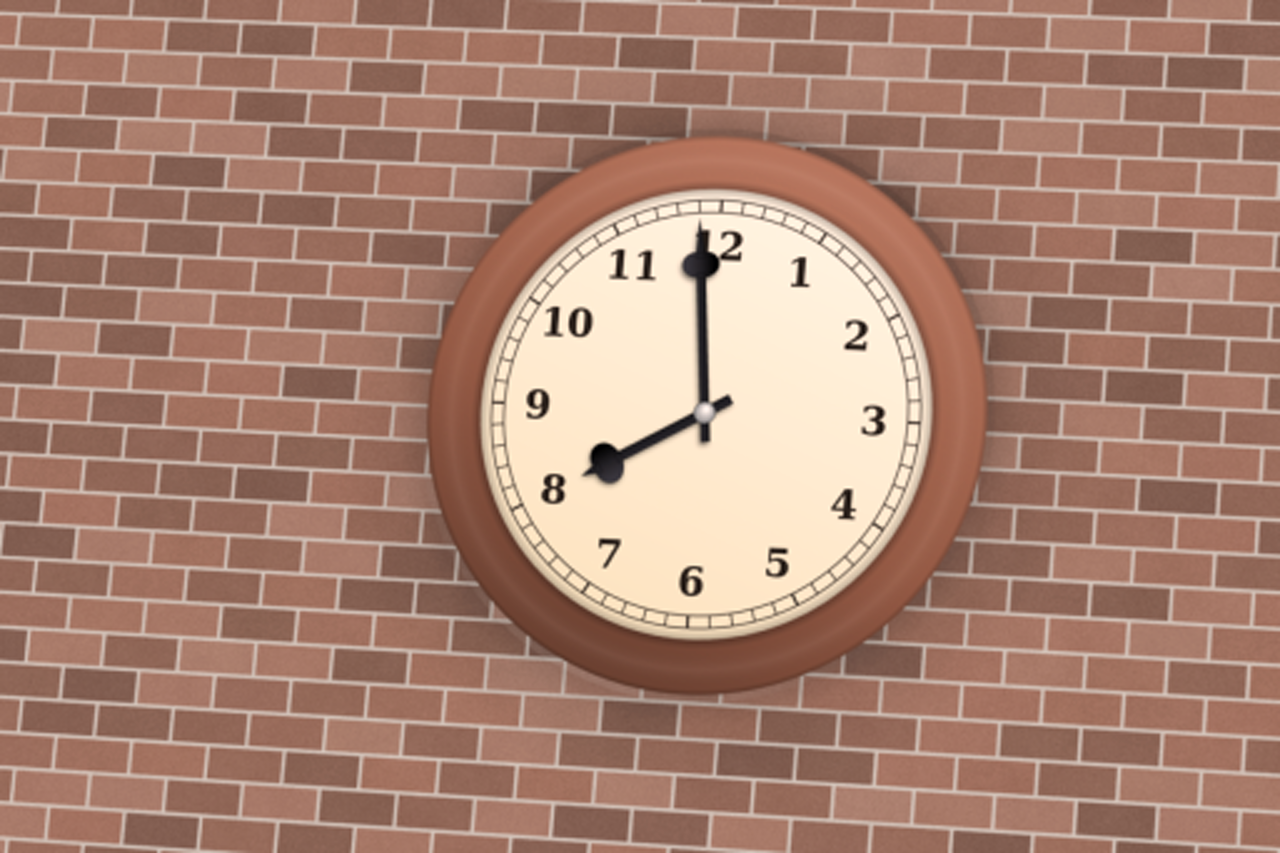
7:59
